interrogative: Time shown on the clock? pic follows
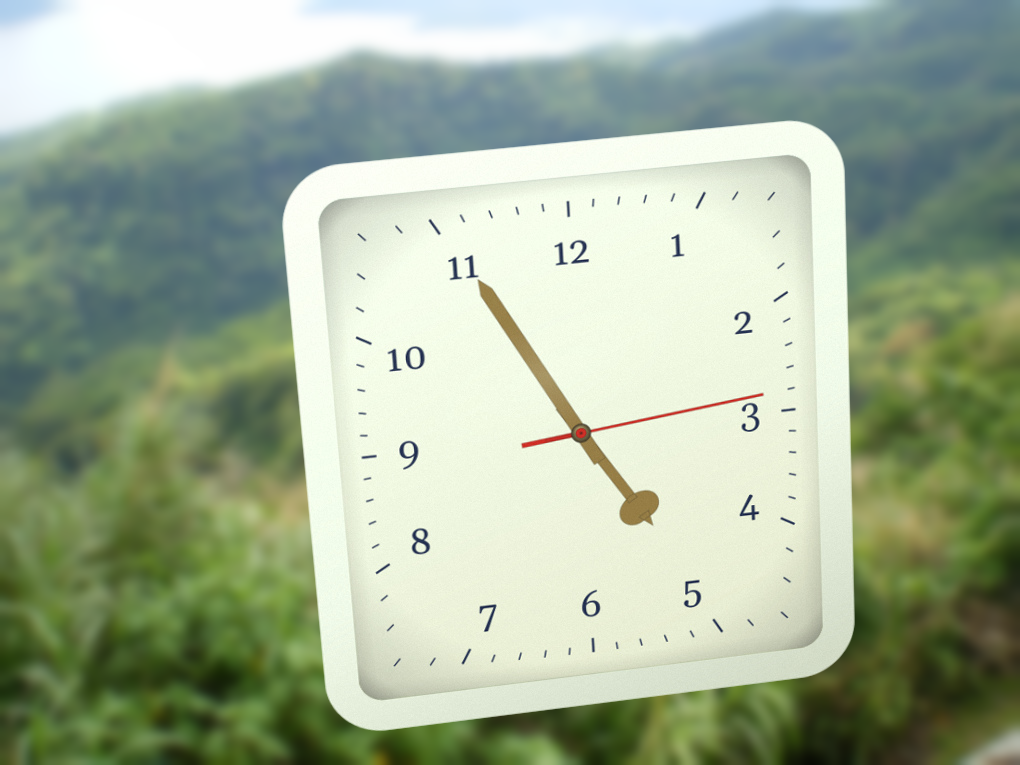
4:55:14
